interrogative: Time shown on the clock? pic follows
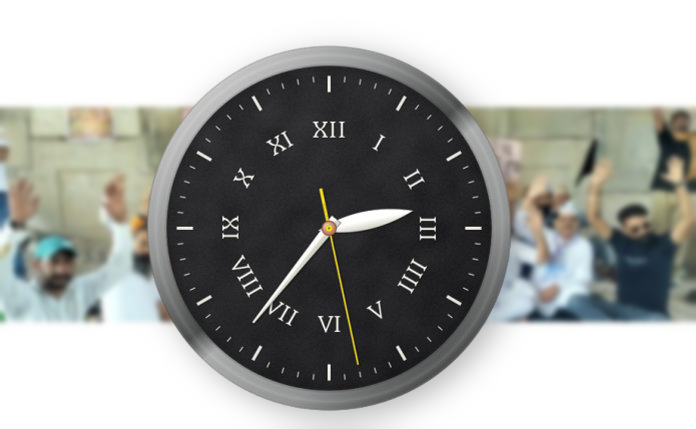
2:36:28
